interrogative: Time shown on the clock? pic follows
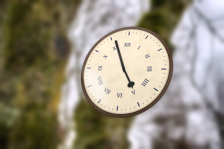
4:56
